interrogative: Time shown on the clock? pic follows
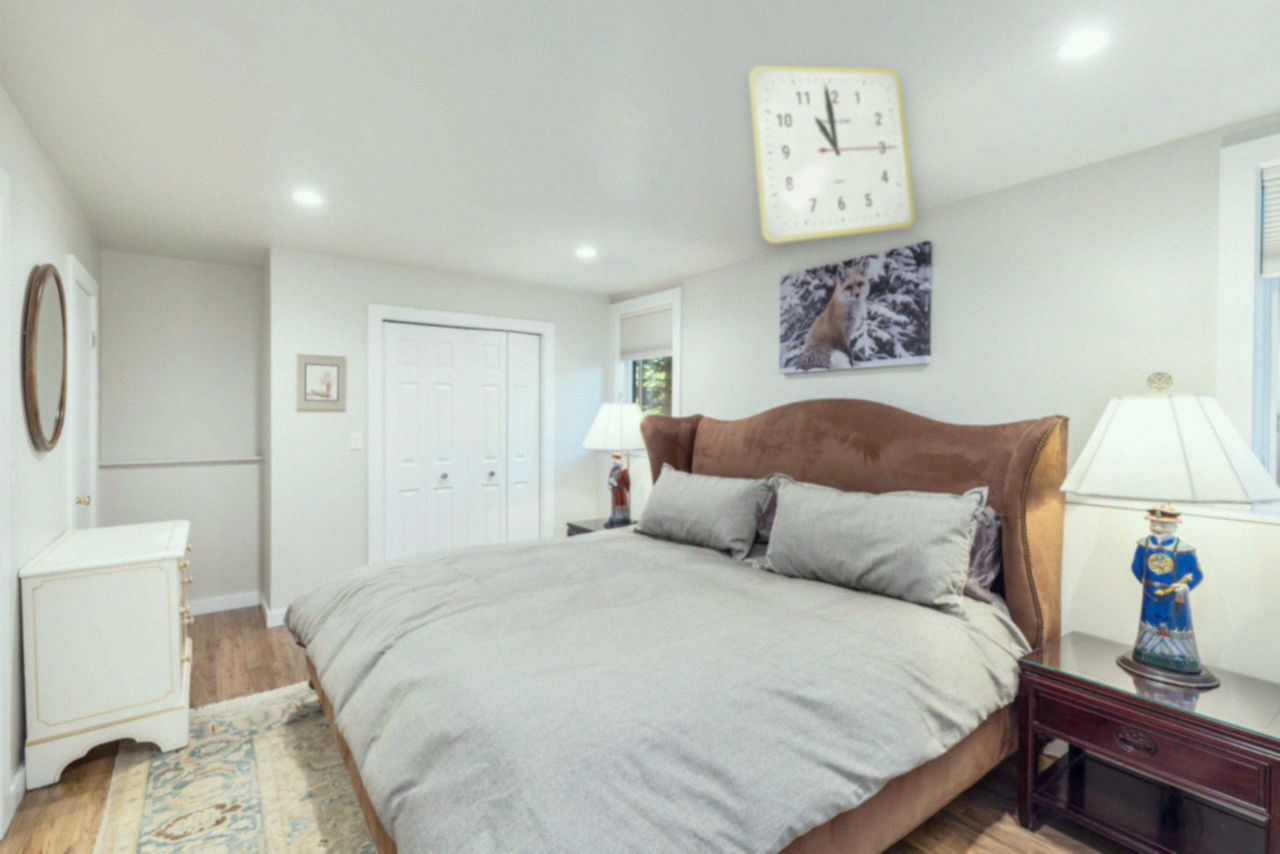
10:59:15
